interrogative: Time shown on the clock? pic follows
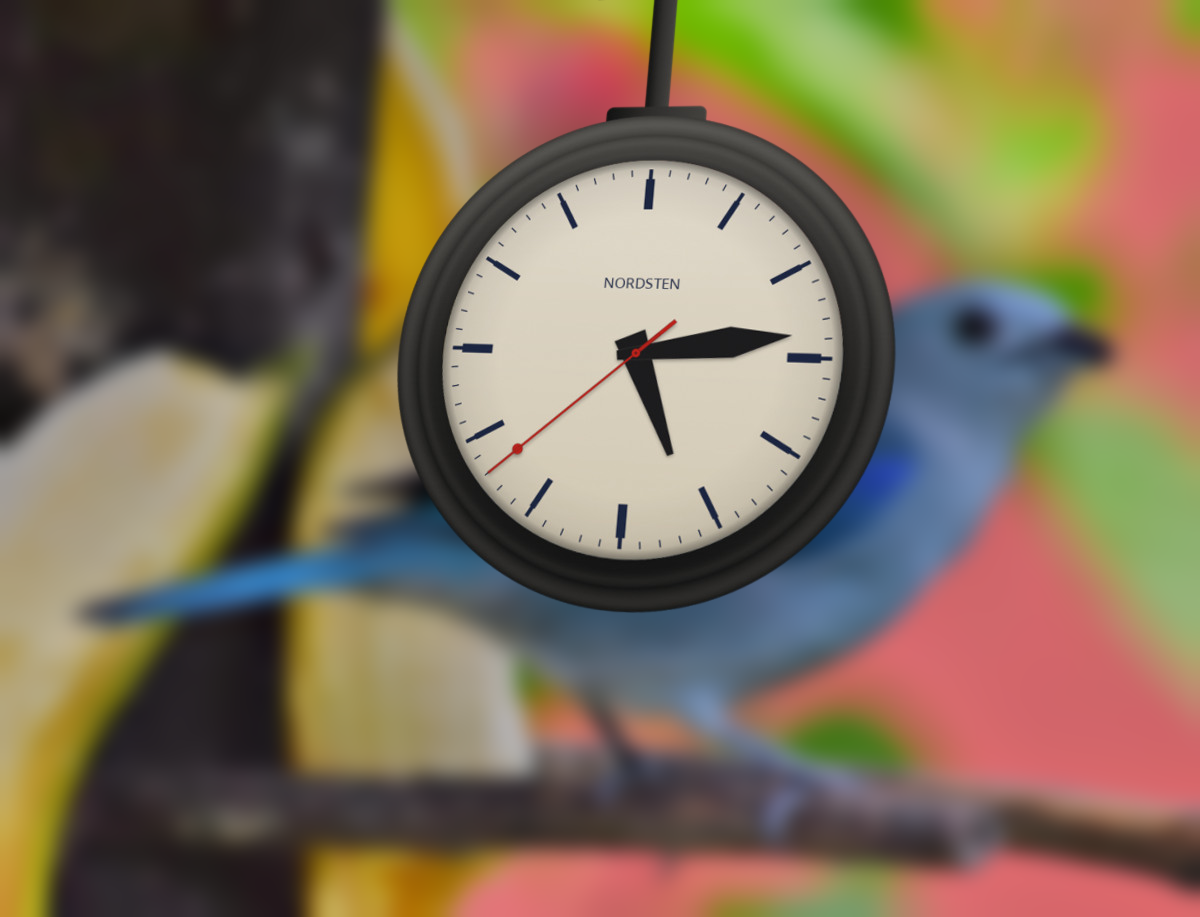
5:13:38
